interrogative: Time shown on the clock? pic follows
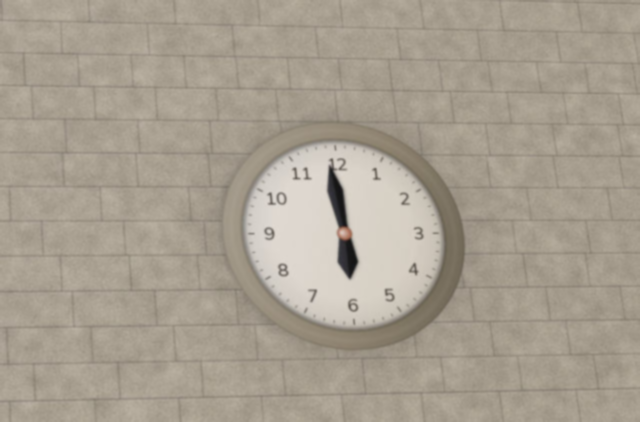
5:59
